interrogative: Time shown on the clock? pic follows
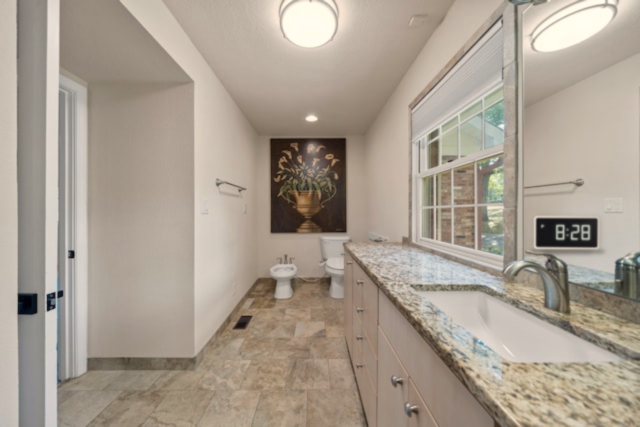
8:28
